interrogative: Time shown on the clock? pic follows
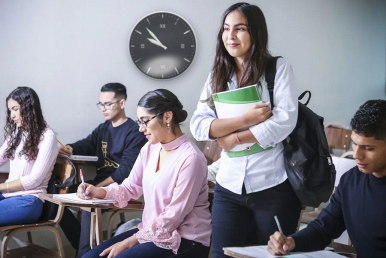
9:53
